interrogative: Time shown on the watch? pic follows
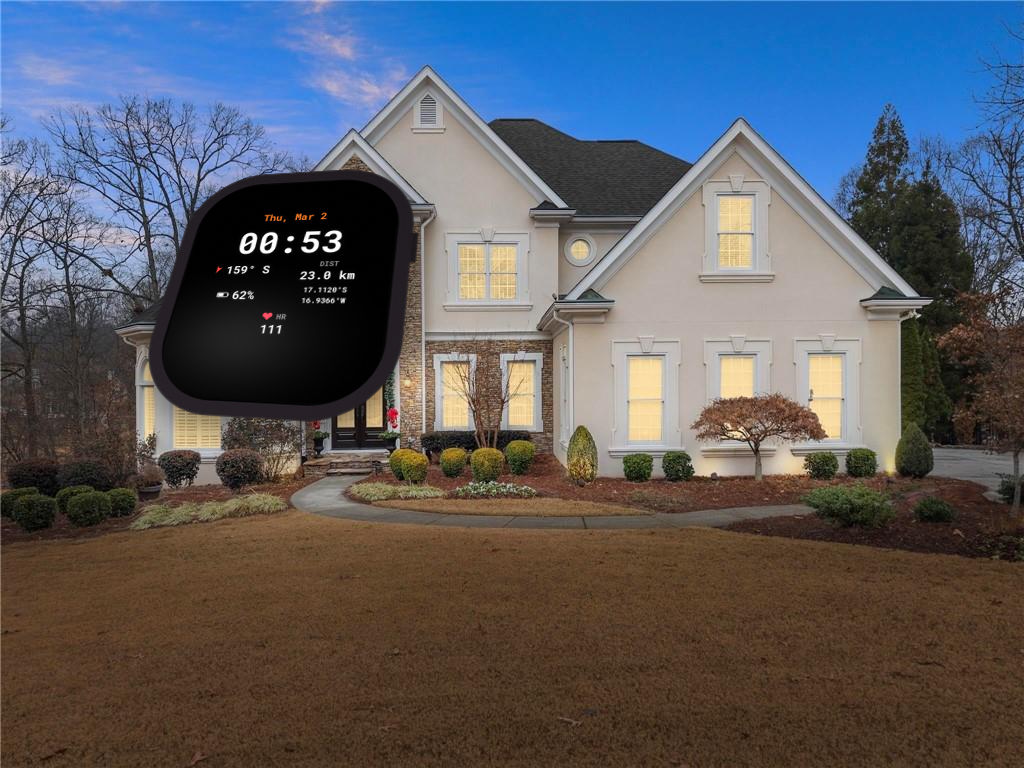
0:53
